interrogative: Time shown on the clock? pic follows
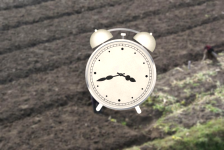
3:42
